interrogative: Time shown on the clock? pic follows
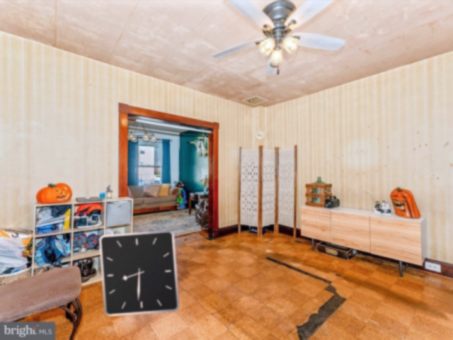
8:31
